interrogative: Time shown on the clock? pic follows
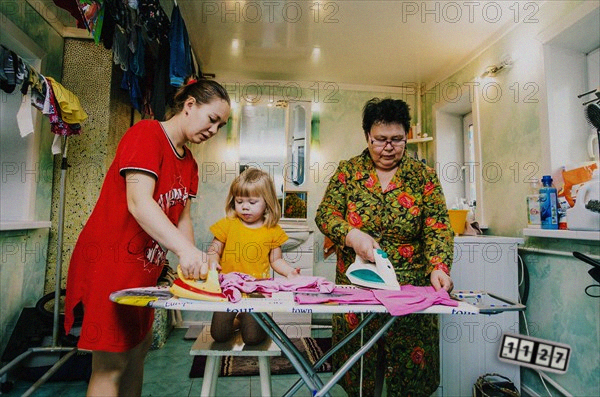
11:27
